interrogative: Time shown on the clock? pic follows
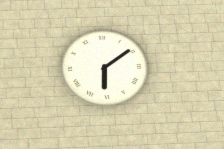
6:09
